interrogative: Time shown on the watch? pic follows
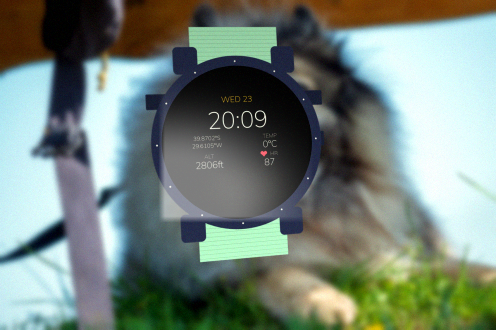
20:09
